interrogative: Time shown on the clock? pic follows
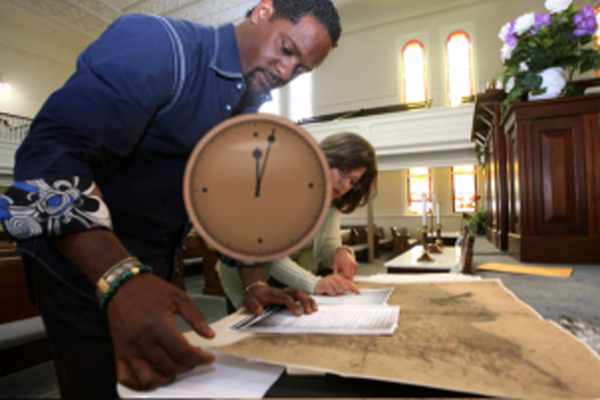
12:03
